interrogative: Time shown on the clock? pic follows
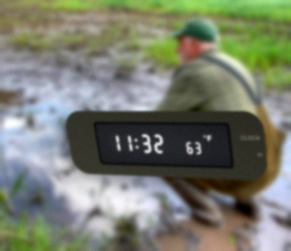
11:32
